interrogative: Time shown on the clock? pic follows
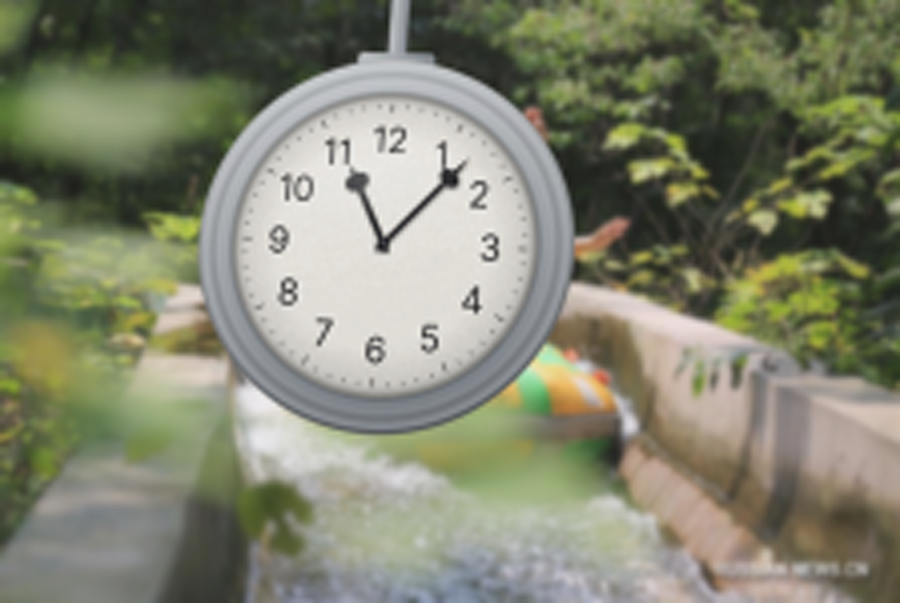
11:07
